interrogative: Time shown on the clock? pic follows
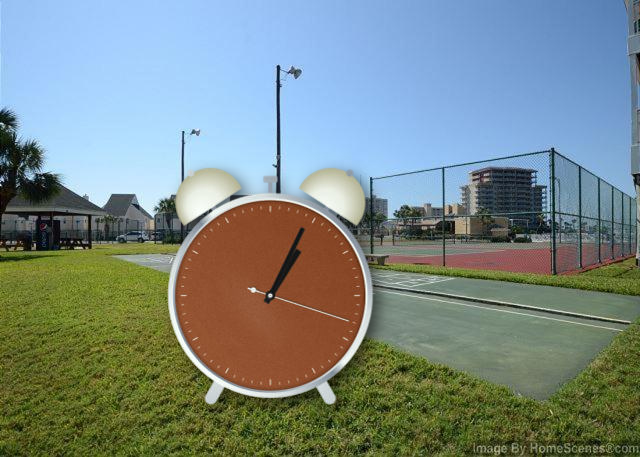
1:04:18
